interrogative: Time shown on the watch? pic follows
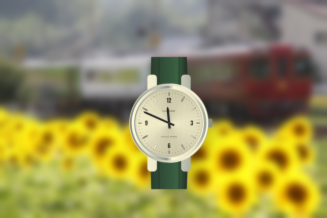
11:49
